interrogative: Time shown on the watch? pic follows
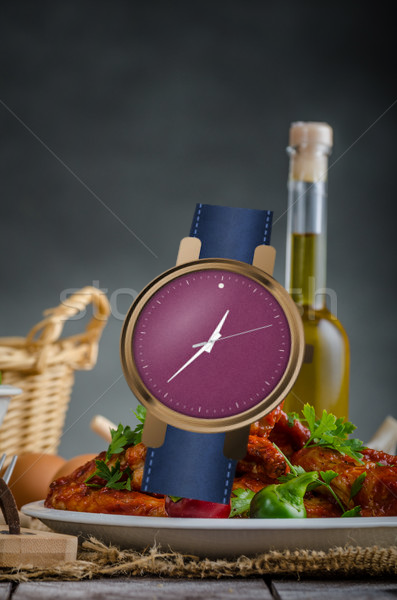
12:36:11
